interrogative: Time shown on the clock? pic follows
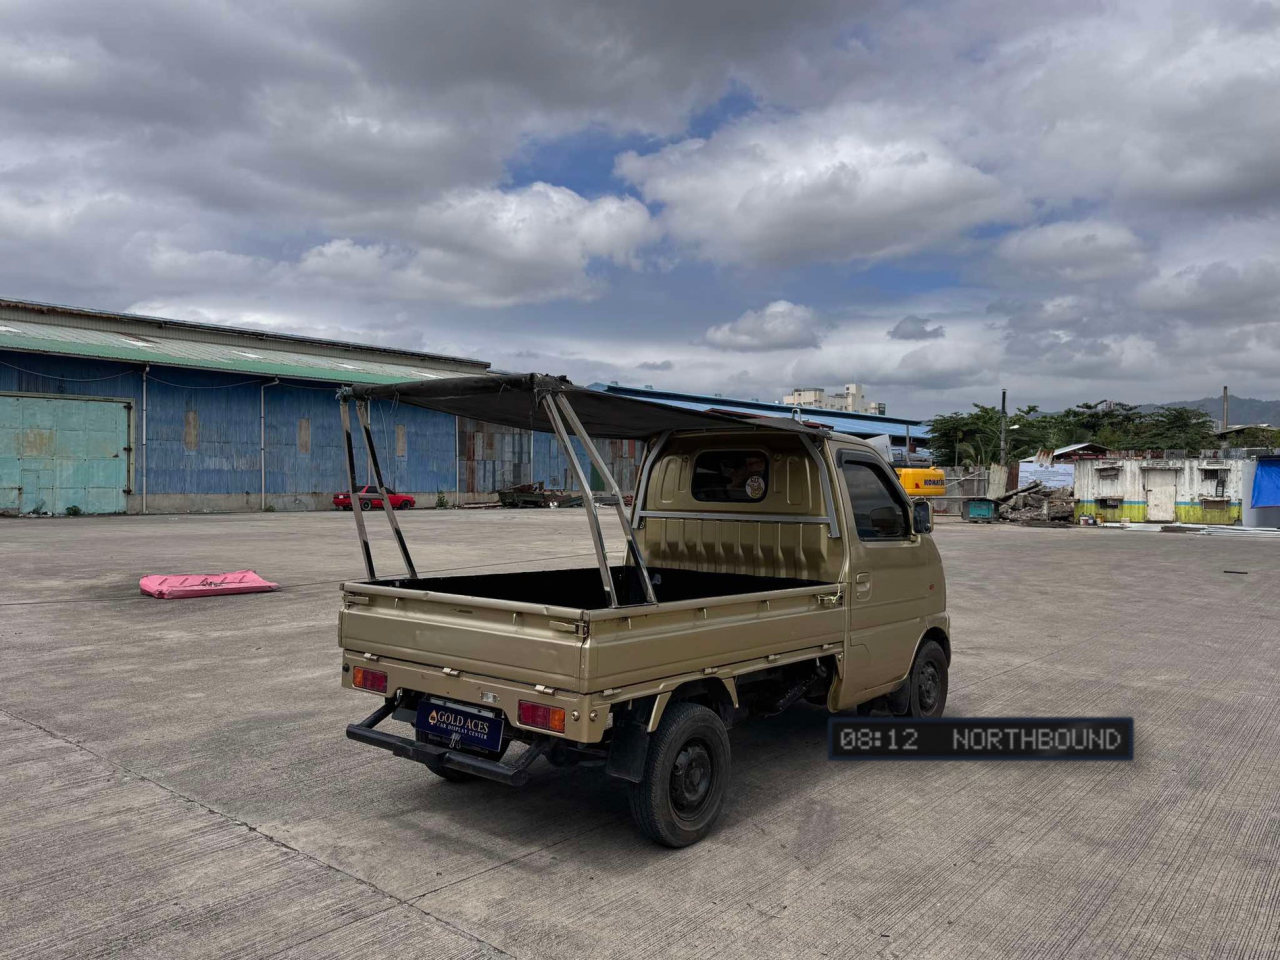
8:12
